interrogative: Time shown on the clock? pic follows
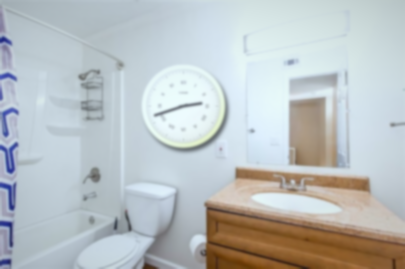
2:42
